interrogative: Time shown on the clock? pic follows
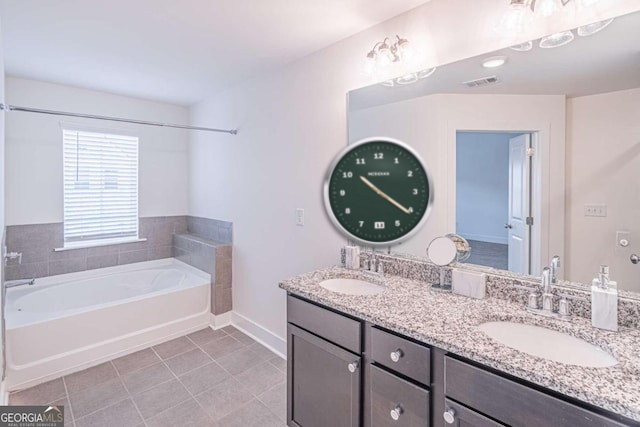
10:21
